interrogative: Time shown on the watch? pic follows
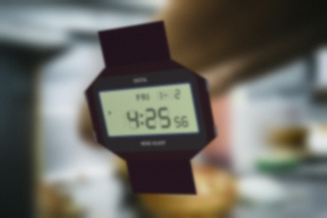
4:25
